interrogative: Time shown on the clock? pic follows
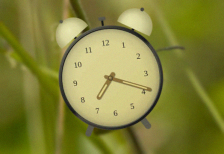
7:19
